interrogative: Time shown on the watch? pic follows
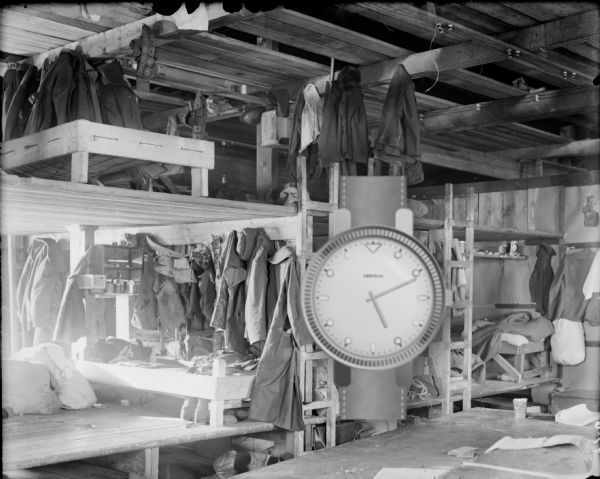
5:11
